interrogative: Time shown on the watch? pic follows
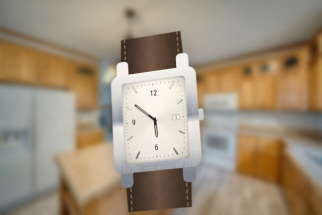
5:52
